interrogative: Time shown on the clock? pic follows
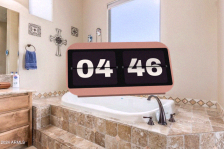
4:46
